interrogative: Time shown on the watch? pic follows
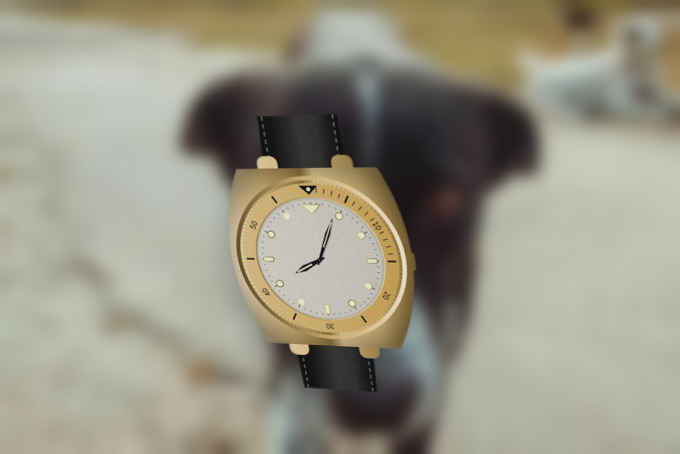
8:04
